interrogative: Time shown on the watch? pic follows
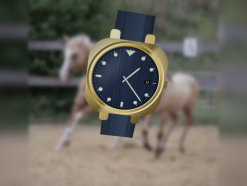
1:23
